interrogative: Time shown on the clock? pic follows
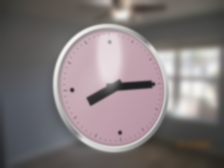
8:15
